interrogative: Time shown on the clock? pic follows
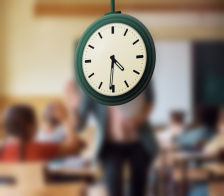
4:31
